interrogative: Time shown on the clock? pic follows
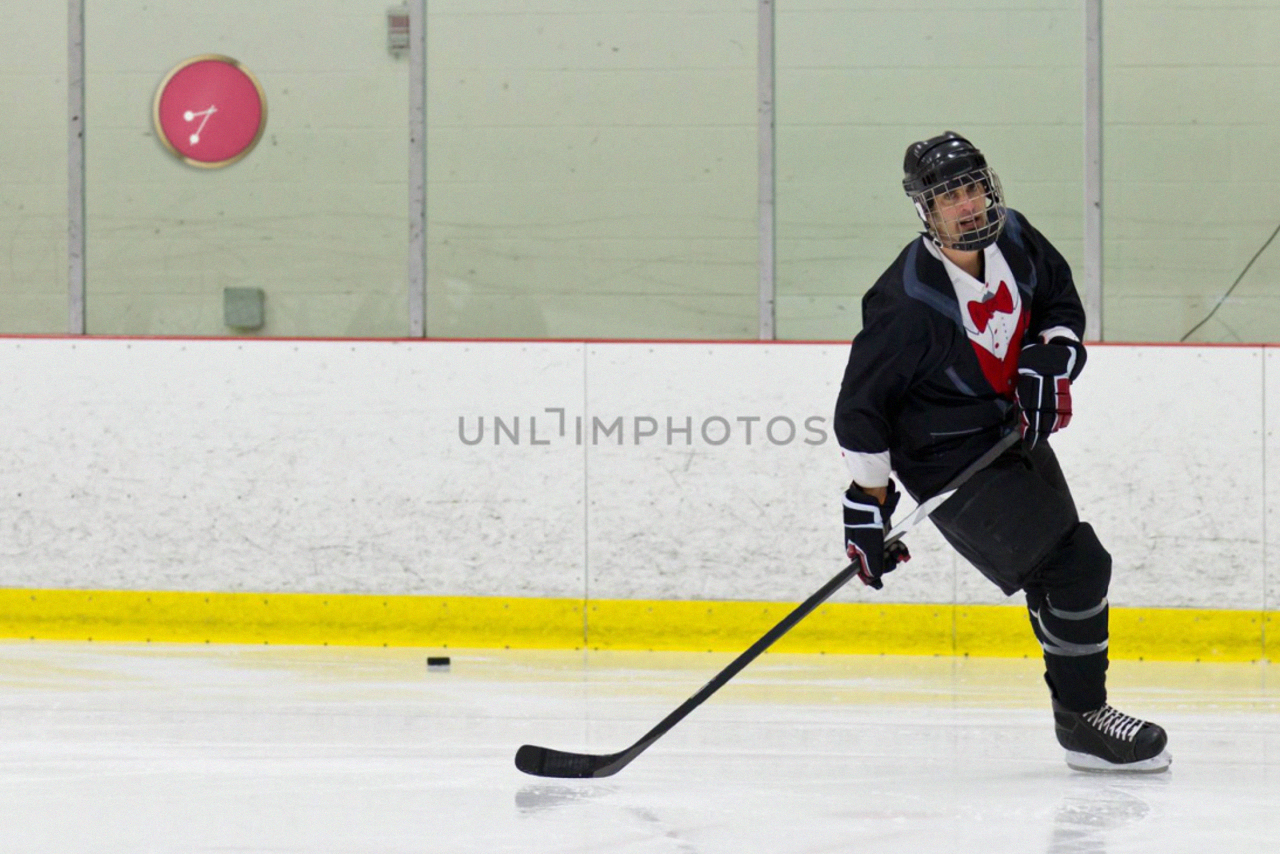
8:35
